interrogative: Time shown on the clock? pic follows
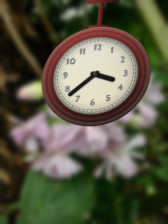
3:38
